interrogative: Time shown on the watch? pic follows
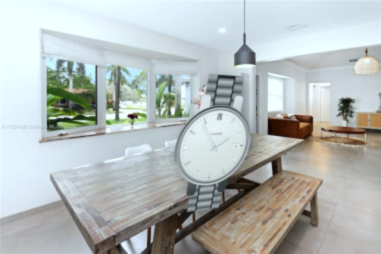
1:54
